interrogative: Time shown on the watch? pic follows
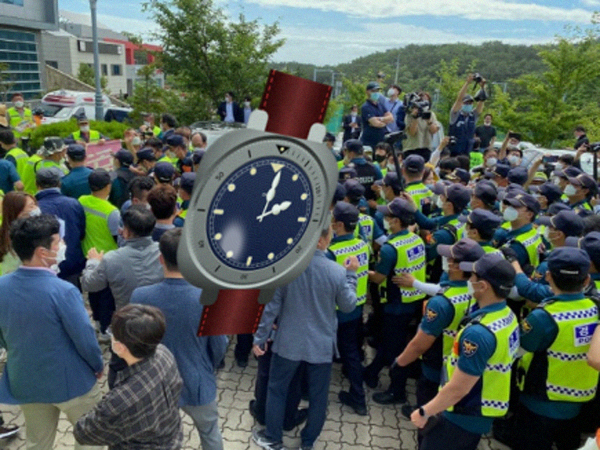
2:01
